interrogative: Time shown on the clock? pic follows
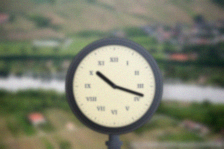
10:18
